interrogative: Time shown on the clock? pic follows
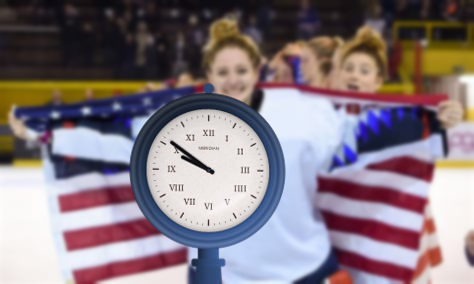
9:51
